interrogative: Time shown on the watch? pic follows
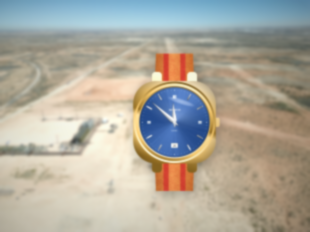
11:52
